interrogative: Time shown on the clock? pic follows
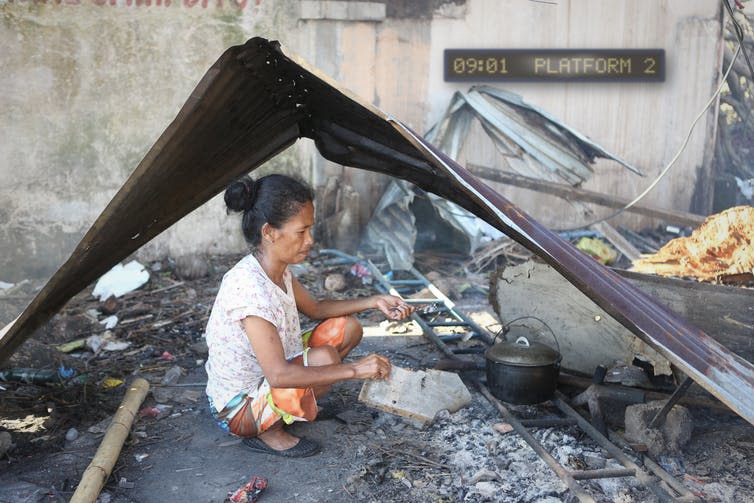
9:01
